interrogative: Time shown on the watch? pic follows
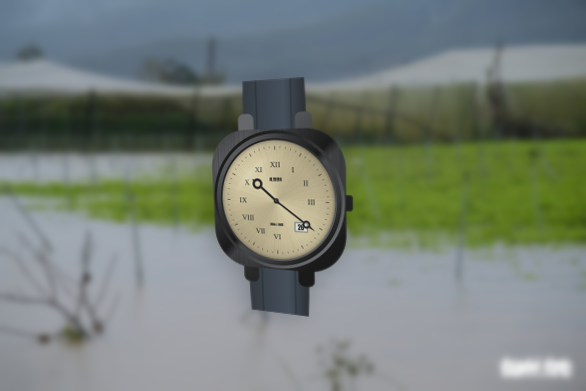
10:21
